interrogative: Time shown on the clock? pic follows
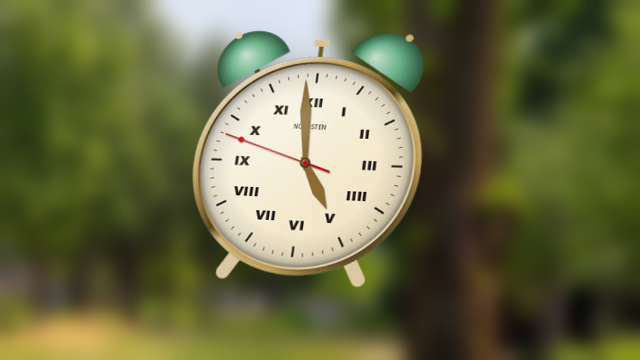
4:58:48
